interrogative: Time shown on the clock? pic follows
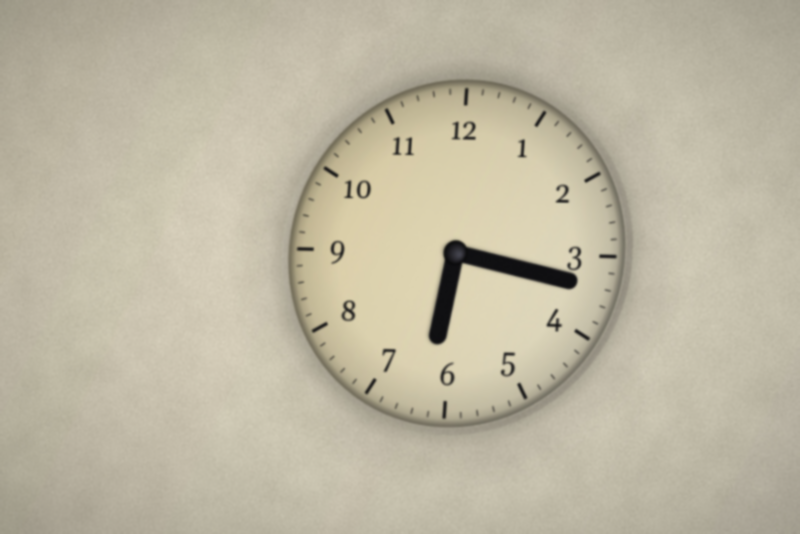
6:17
